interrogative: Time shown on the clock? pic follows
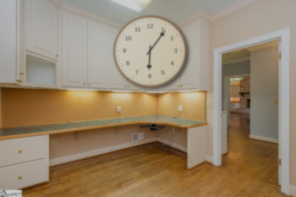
6:06
